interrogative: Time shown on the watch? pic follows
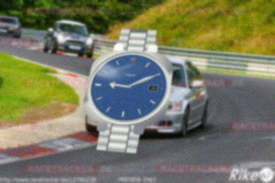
9:10
